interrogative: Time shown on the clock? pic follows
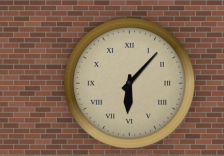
6:07
